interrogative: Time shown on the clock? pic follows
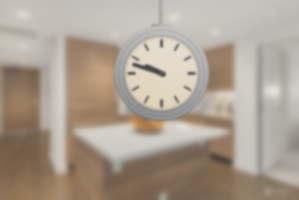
9:48
